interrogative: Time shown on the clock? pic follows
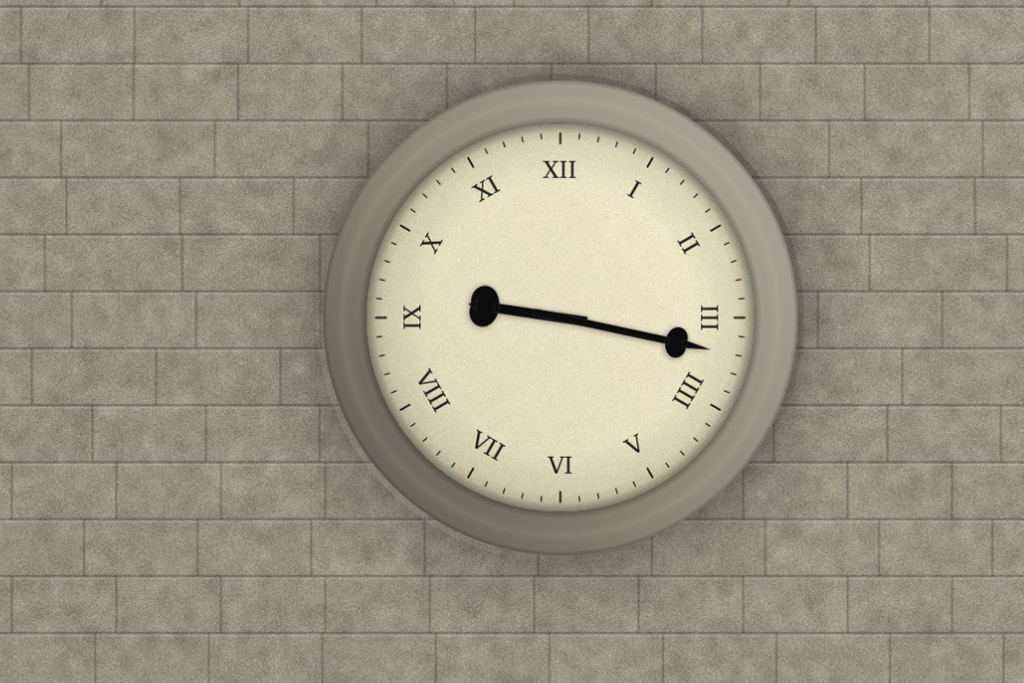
9:17
